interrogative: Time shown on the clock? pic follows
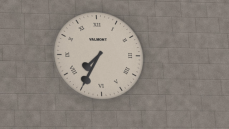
7:35
